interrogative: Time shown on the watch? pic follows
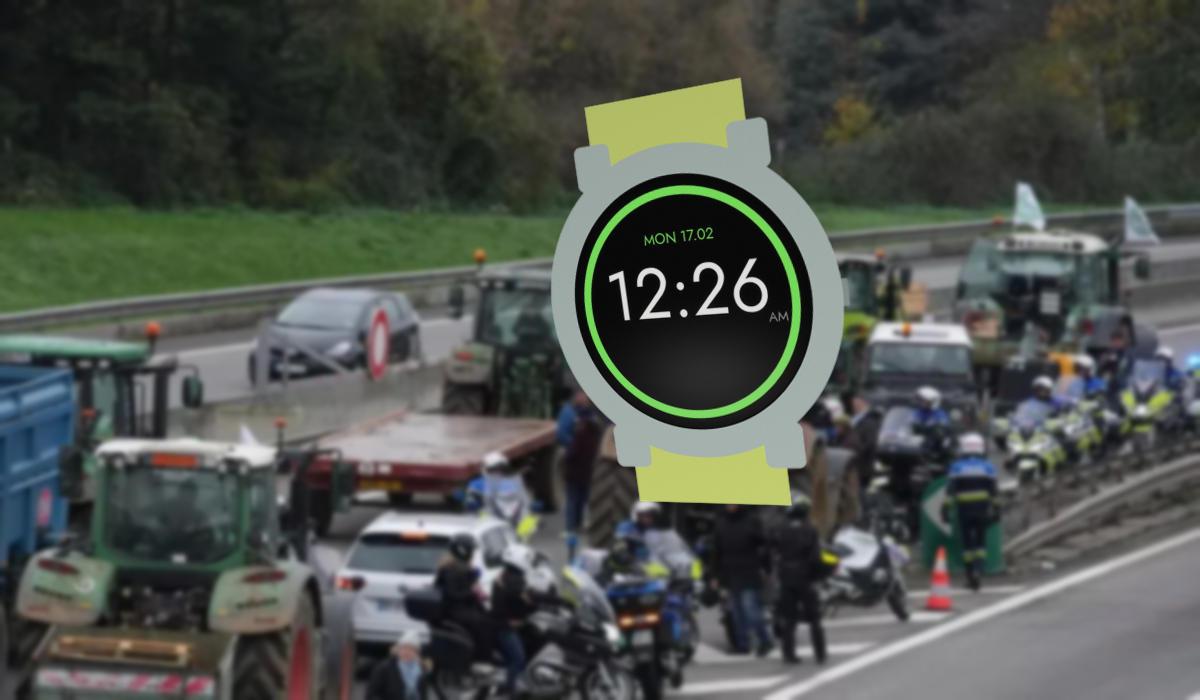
12:26
